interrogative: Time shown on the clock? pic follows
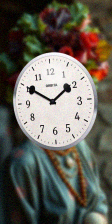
1:50
